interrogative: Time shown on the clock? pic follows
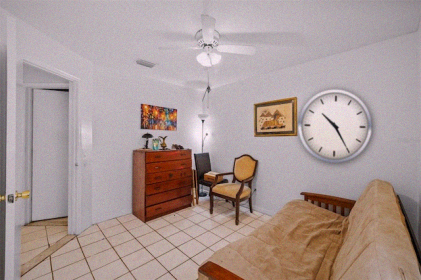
10:25
